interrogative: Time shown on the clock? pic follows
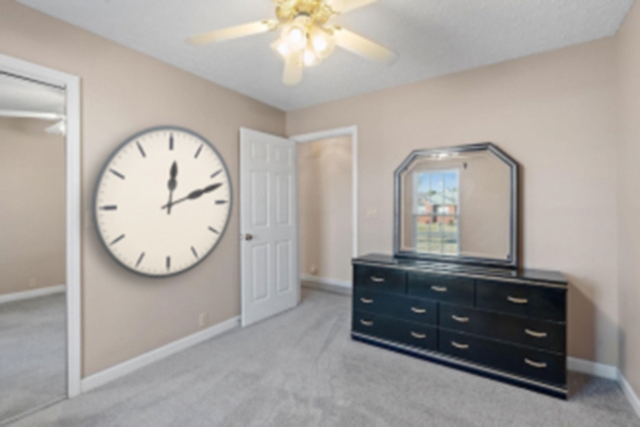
12:12
